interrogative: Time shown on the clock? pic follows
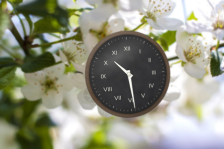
10:29
